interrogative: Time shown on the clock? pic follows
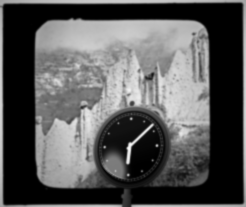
6:08
